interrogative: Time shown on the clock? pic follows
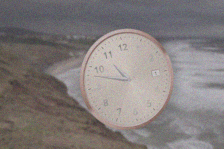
10:48
